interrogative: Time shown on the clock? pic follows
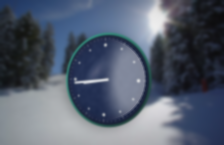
8:44
